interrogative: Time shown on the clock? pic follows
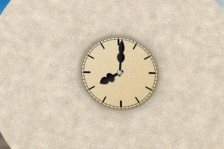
8:01
